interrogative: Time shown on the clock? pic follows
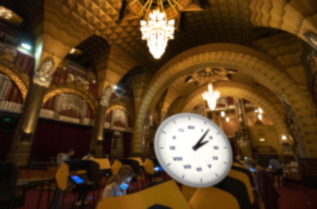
2:07
